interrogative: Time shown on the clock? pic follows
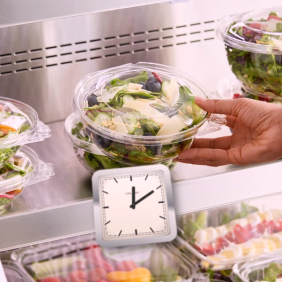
12:10
